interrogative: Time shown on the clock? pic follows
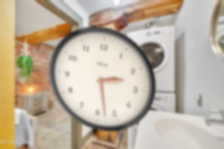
2:28
